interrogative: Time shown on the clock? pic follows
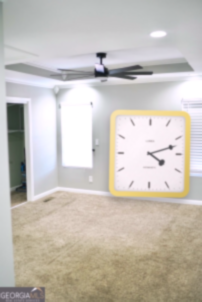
4:12
